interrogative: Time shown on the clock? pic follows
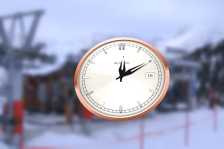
12:10
